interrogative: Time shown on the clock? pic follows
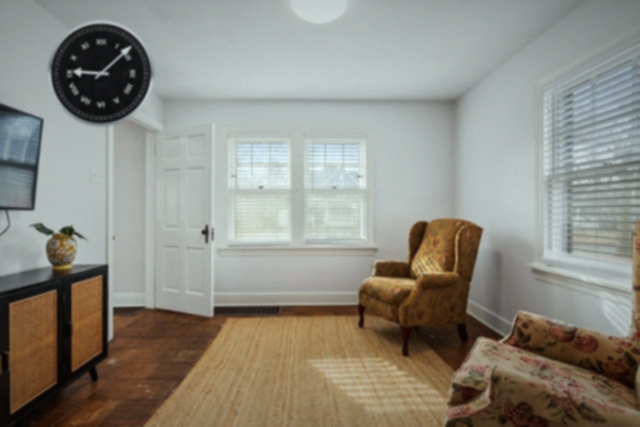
9:08
